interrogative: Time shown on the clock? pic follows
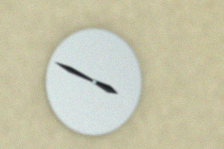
3:49
